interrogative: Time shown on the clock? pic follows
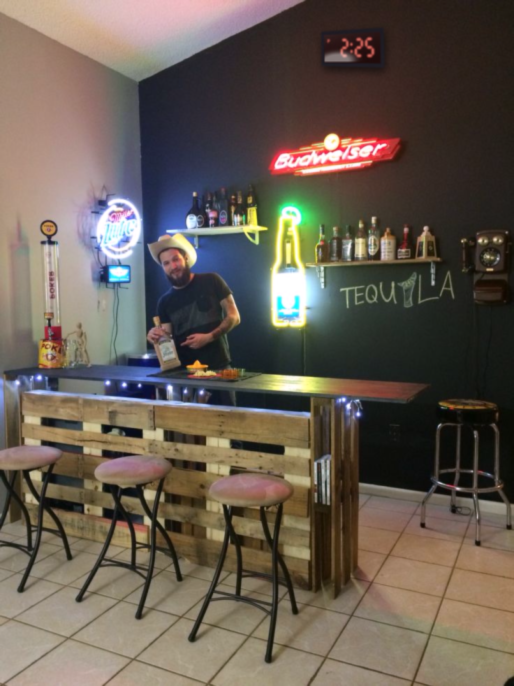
2:25
